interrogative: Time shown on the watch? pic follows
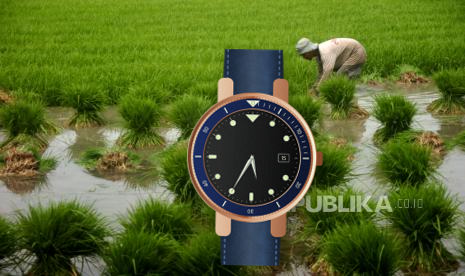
5:35
